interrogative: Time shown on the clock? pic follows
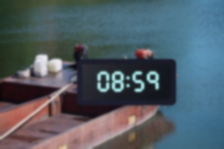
8:59
